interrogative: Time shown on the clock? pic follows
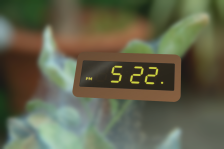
5:22
